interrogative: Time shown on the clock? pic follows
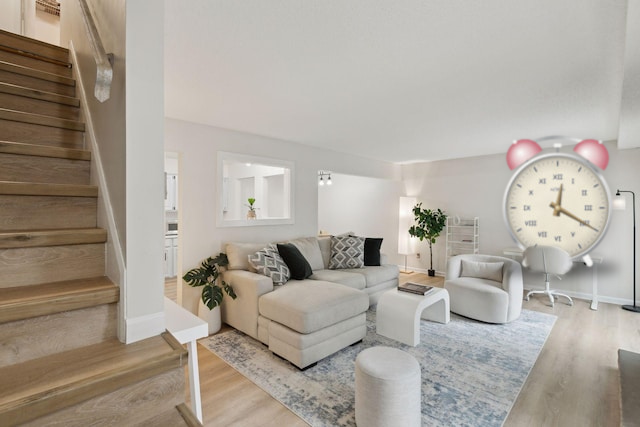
12:20
